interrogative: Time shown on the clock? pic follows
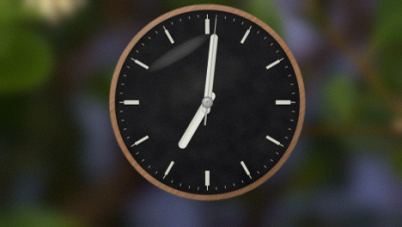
7:01:01
